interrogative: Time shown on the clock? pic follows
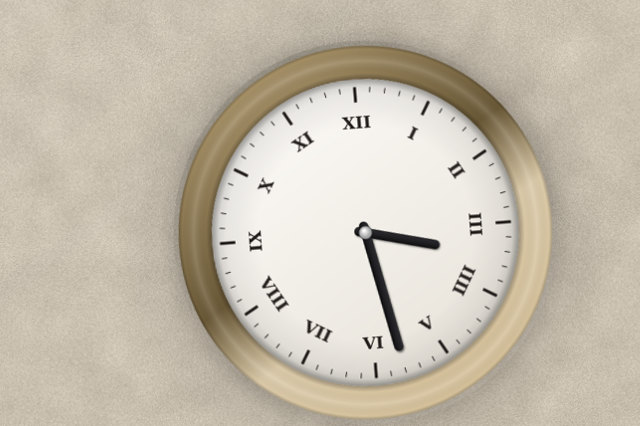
3:28
